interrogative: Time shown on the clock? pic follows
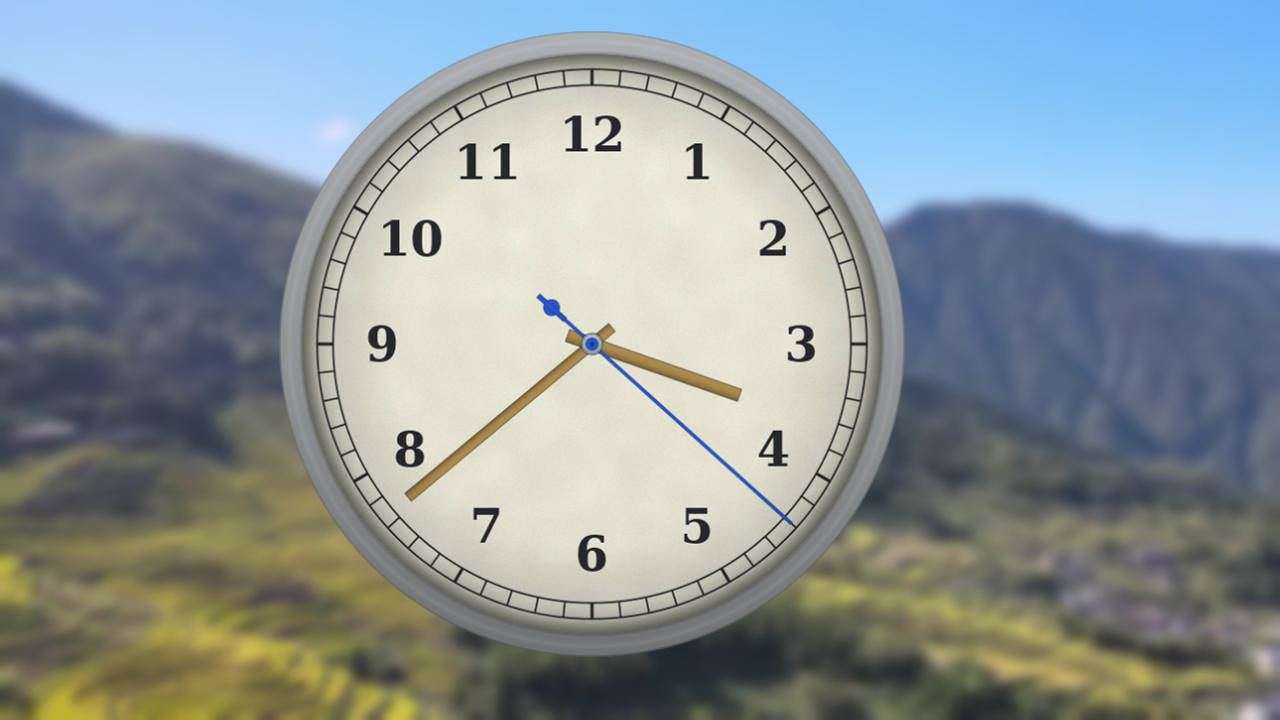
3:38:22
